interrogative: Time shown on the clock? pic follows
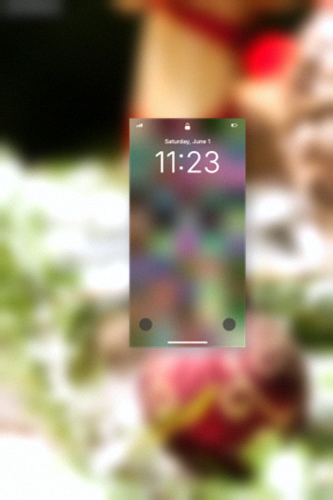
11:23
